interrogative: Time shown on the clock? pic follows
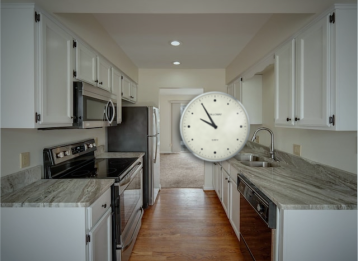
9:55
